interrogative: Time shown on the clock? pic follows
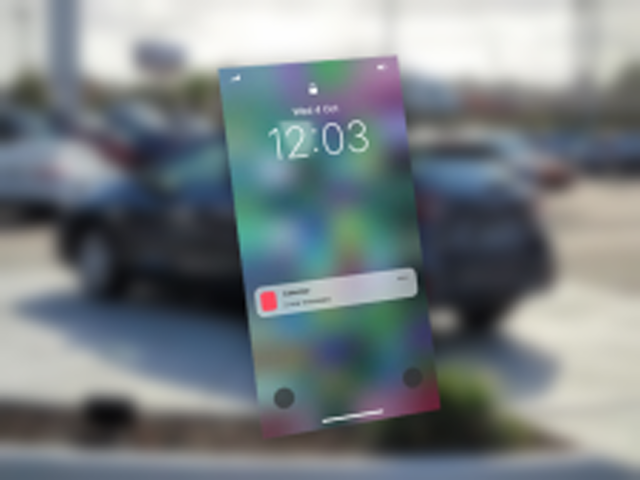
12:03
